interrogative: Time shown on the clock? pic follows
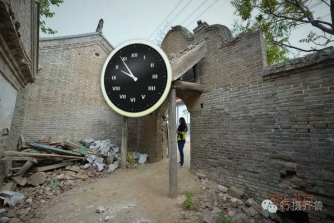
9:54
